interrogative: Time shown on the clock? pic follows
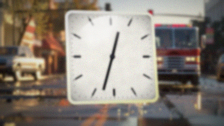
12:33
